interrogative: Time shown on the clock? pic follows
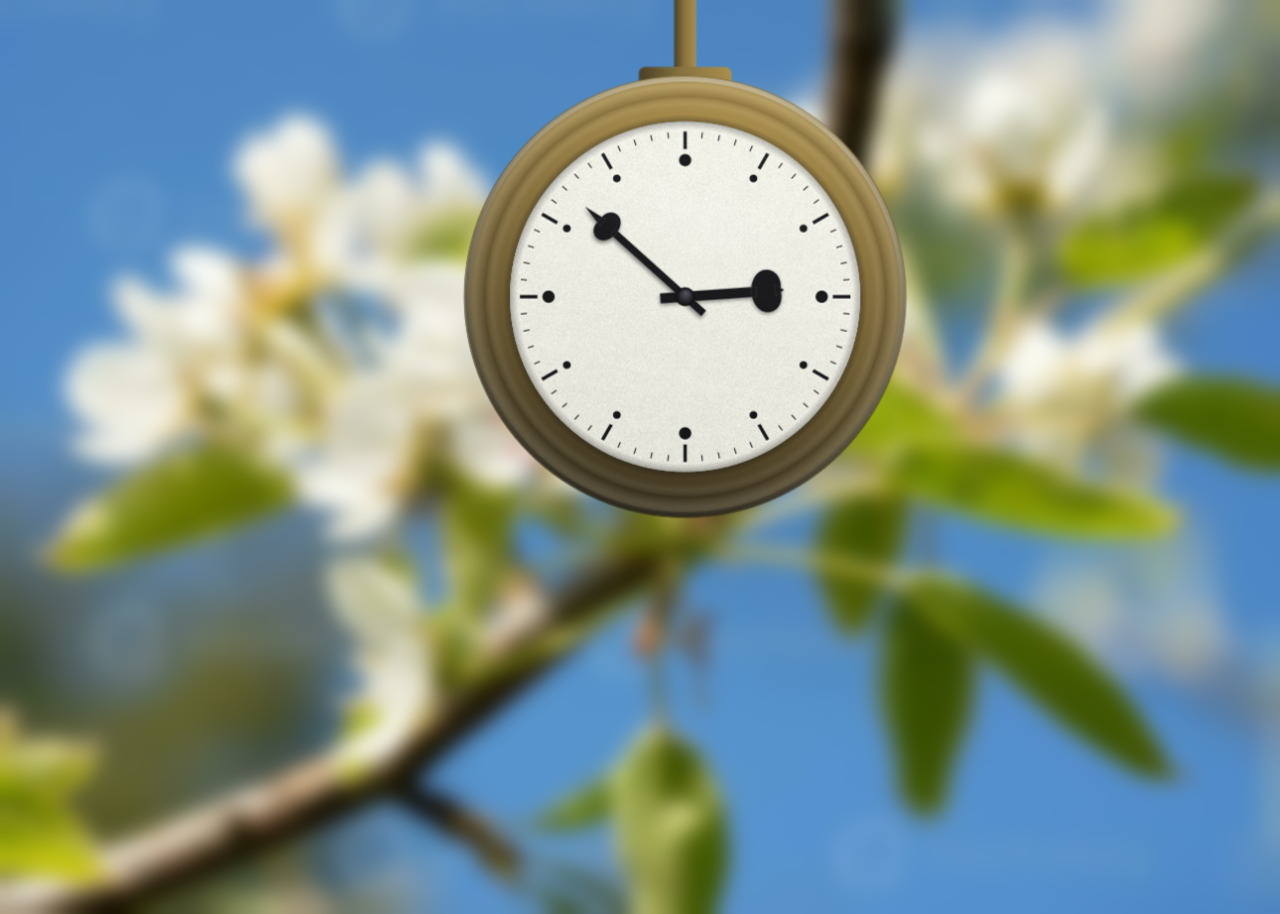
2:52
